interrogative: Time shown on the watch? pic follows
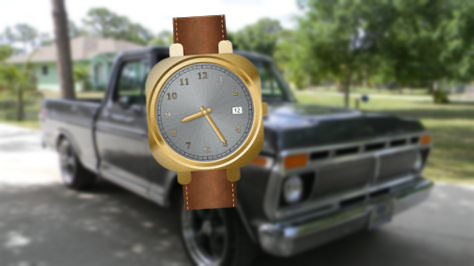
8:25
